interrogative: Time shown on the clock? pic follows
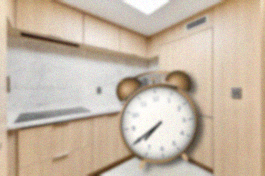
7:40
